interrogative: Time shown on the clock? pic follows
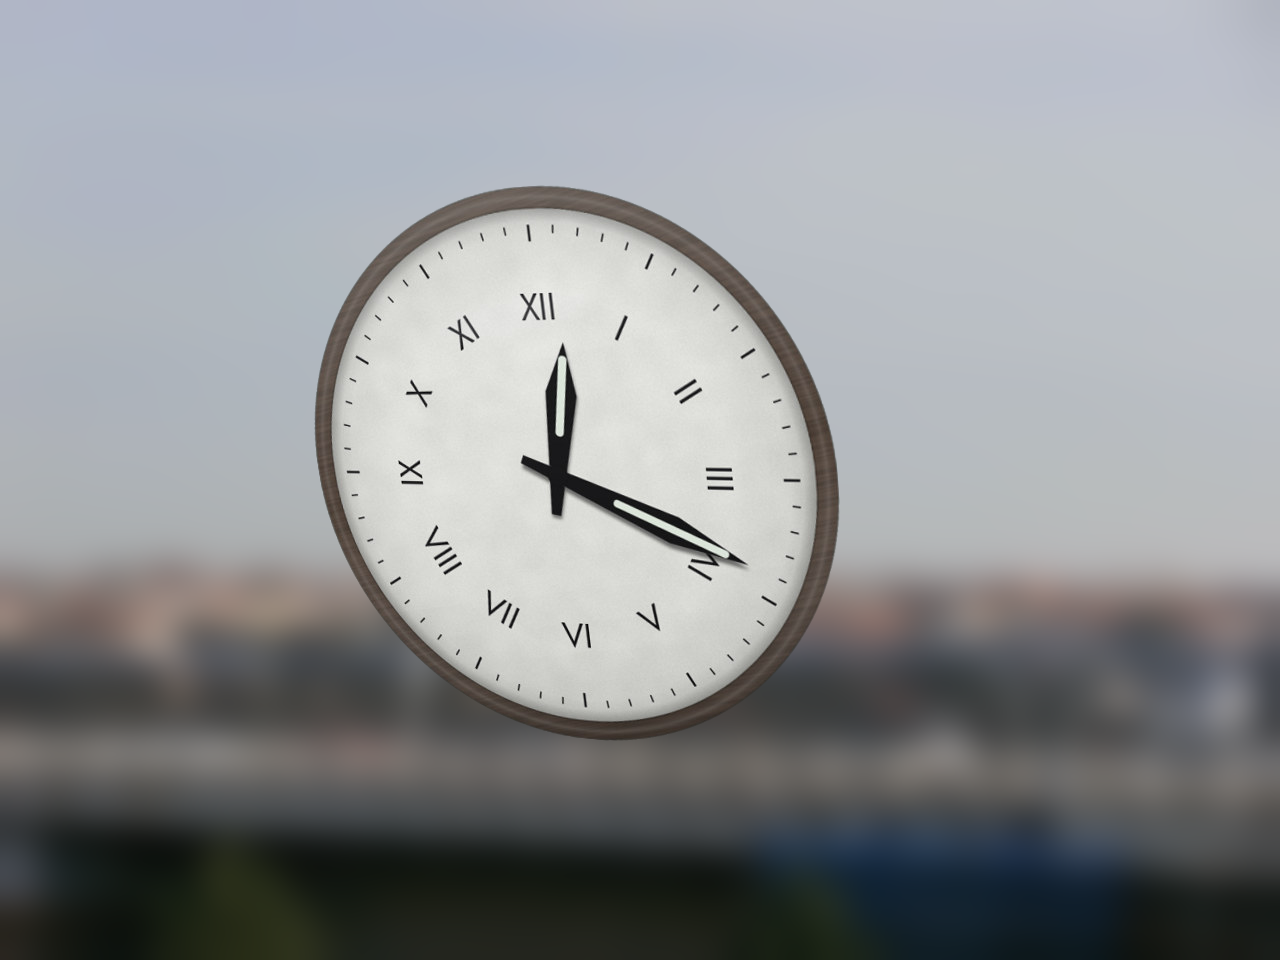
12:19
